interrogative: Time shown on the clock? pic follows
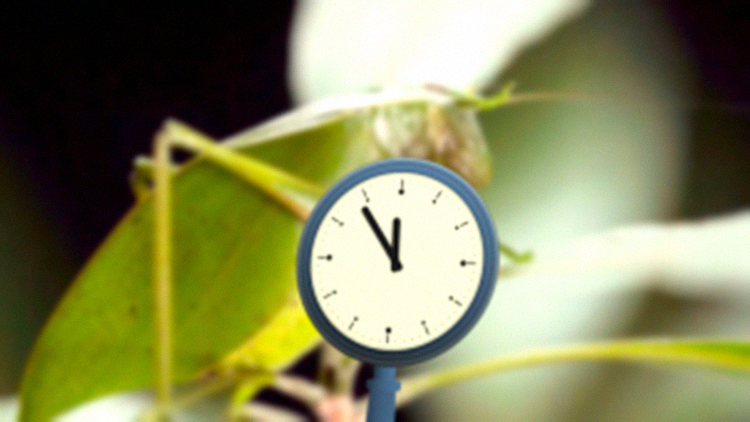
11:54
